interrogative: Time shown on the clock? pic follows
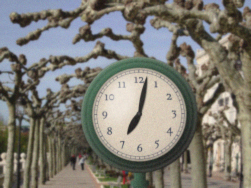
7:02
